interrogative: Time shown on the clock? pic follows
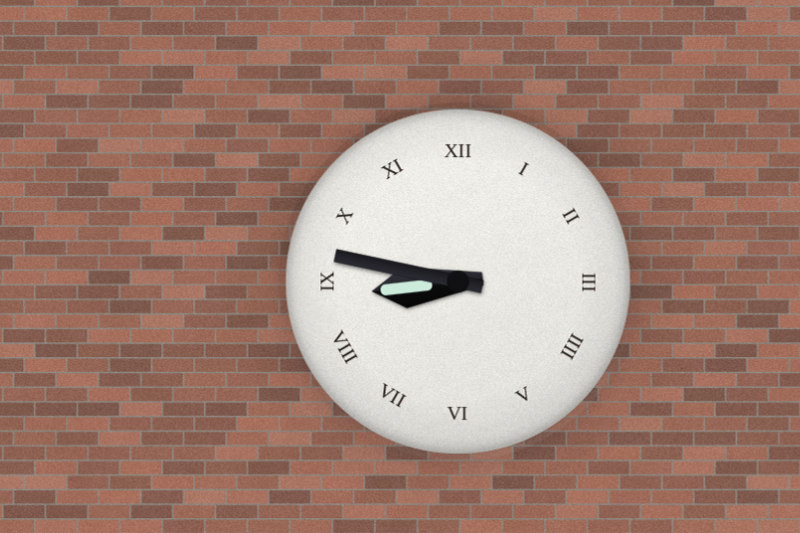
8:47
